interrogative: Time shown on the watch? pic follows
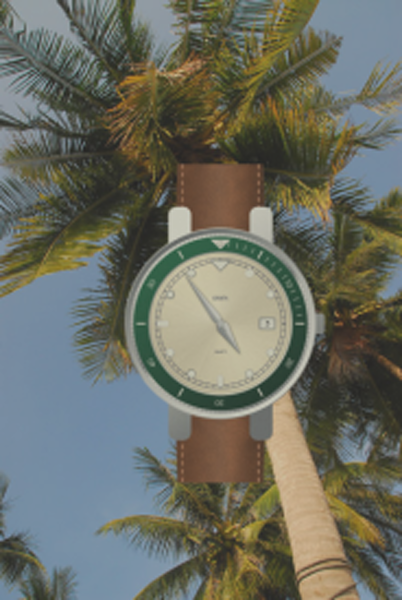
4:54
